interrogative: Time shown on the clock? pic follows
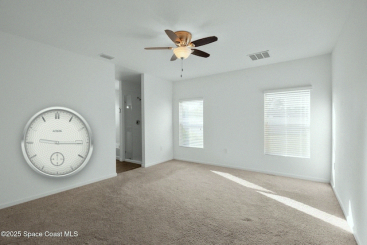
9:15
